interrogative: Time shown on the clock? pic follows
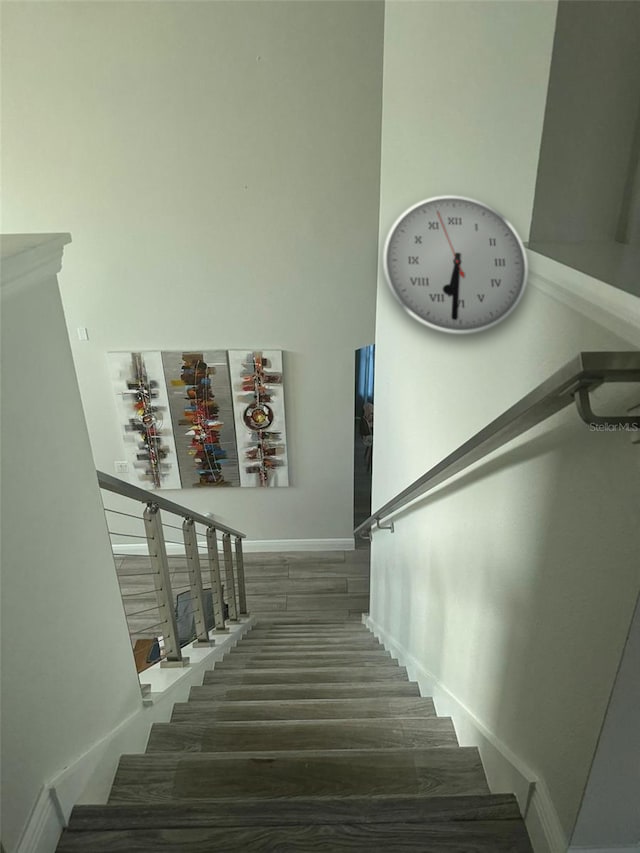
6:30:57
